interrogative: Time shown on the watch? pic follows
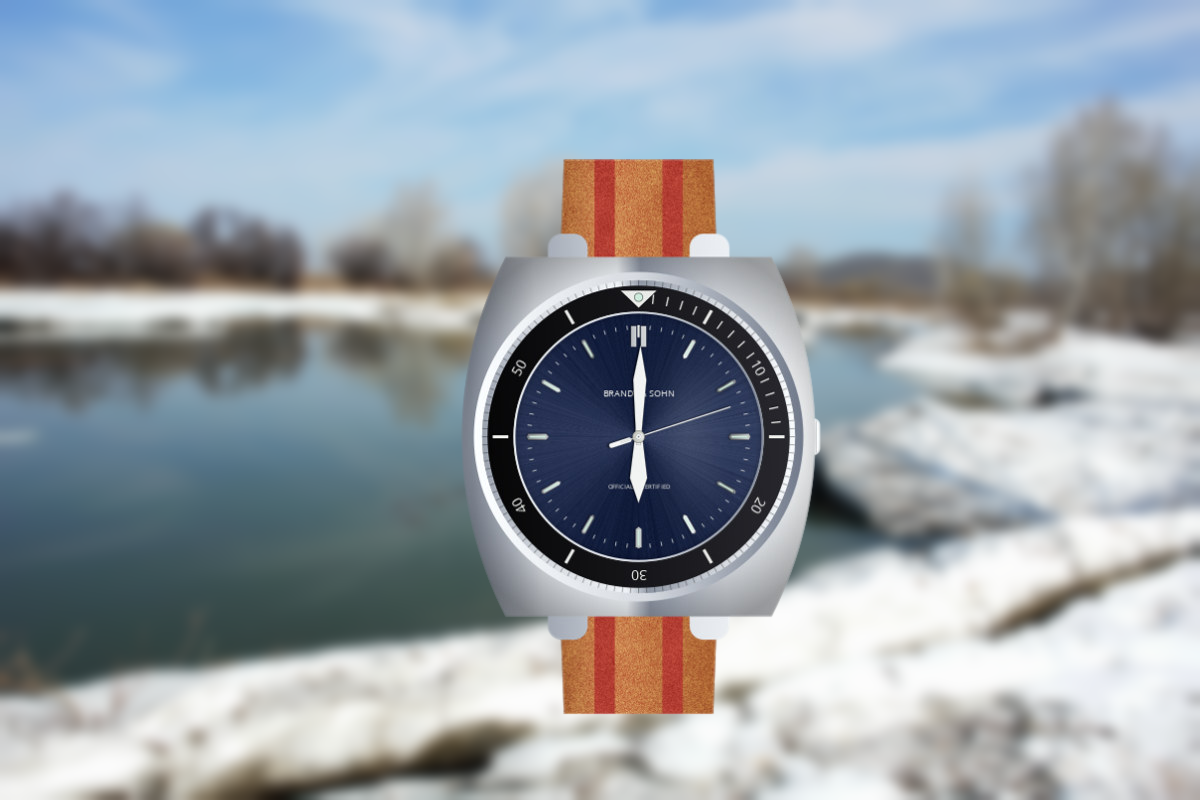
6:00:12
